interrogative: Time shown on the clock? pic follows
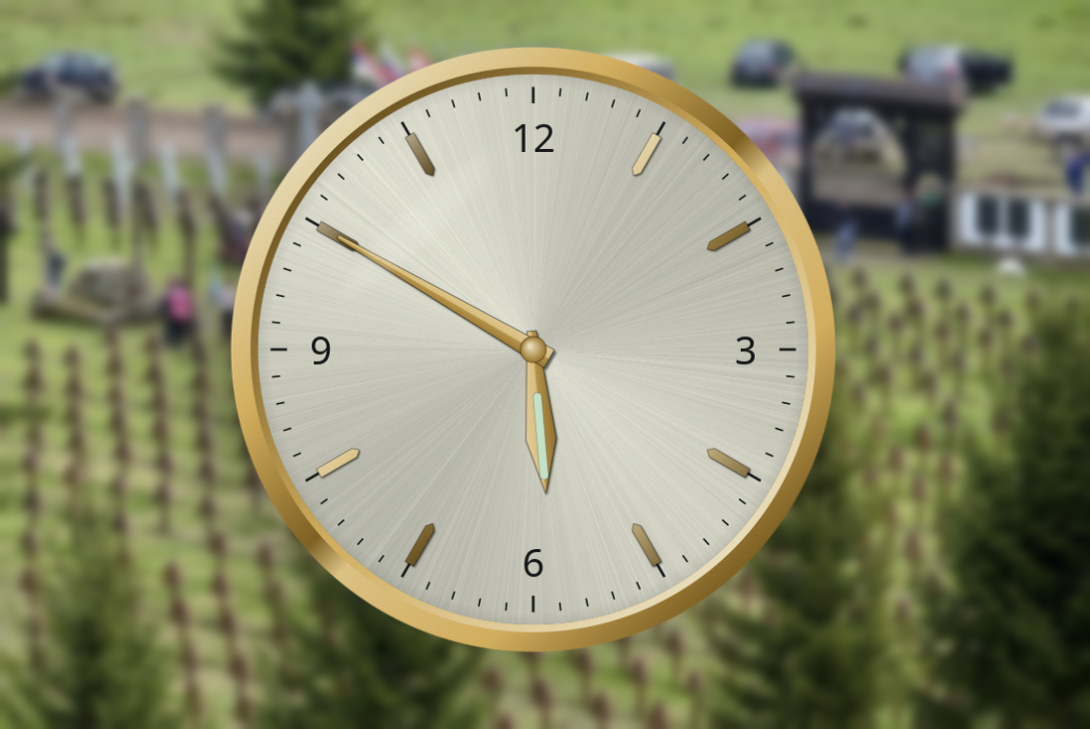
5:50
